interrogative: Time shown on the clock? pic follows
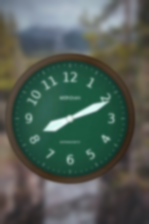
8:11
